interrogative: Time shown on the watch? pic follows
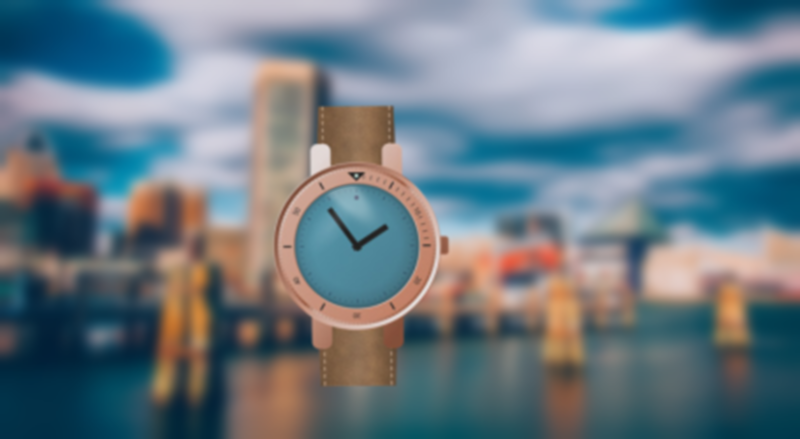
1:54
